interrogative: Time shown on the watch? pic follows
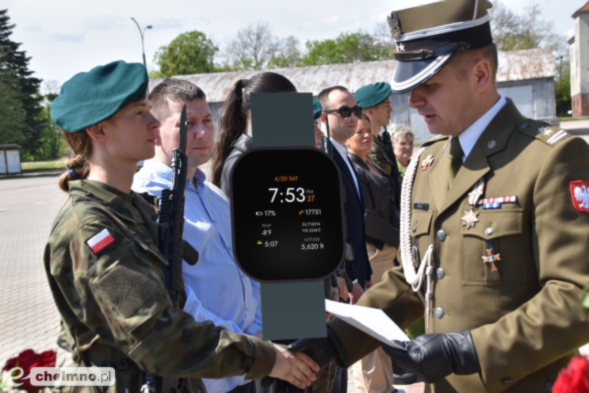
7:53
